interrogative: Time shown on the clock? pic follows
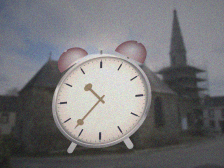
10:37
